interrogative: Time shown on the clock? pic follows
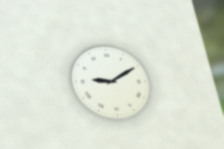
9:10
